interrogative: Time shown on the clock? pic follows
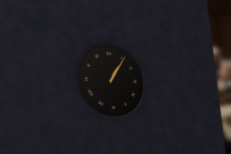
1:06
